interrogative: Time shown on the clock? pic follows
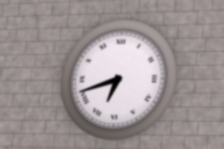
6:42
